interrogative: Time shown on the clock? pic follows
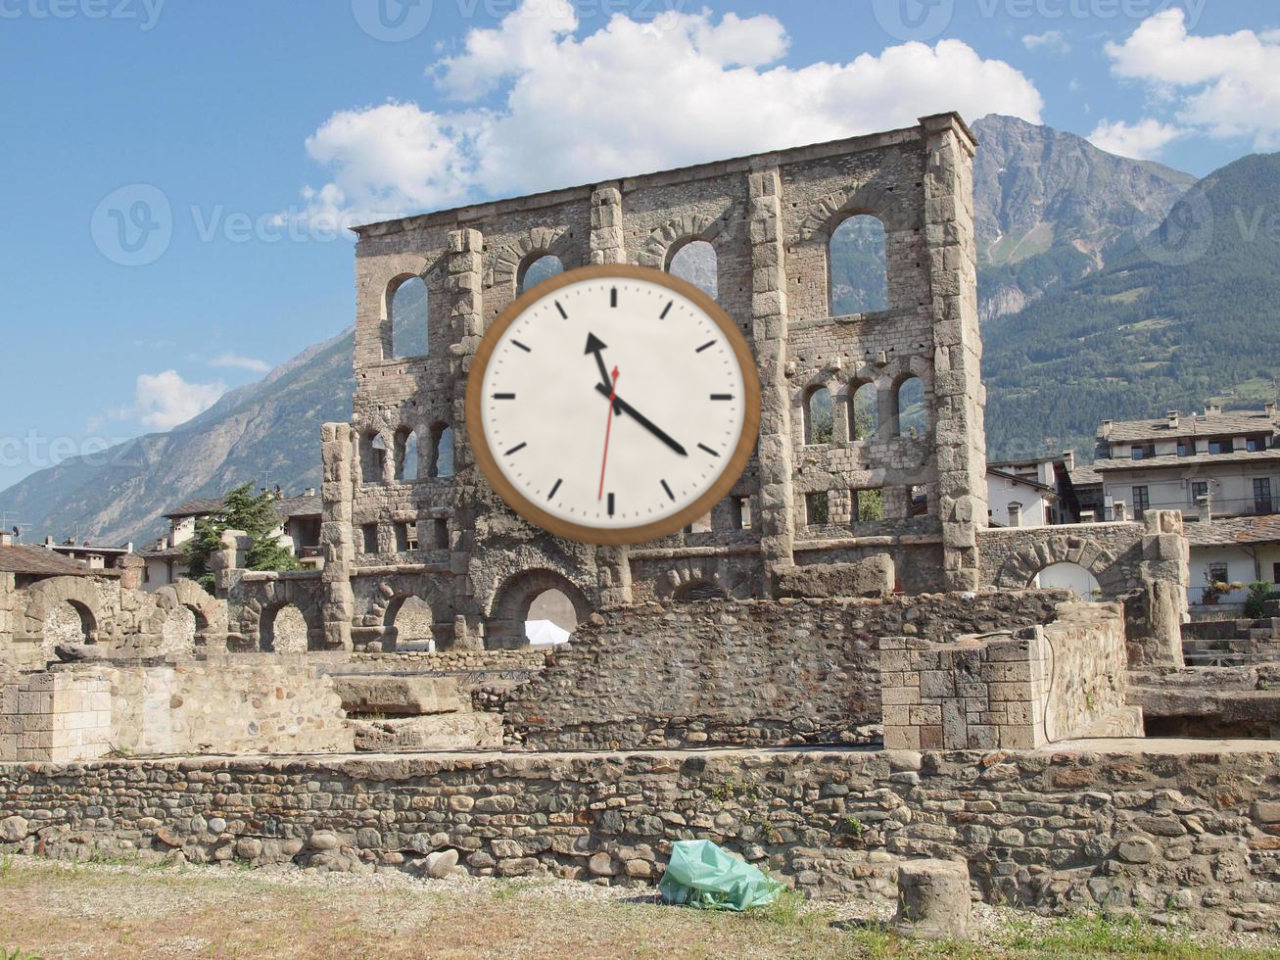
11:21:31
